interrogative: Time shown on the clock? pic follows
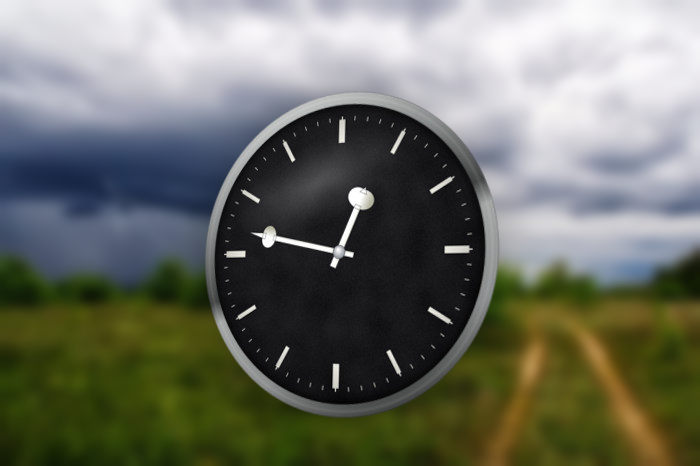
12:47
